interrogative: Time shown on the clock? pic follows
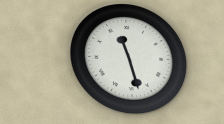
11:28
